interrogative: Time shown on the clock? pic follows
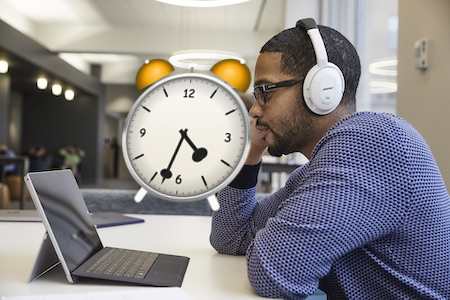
4:33
